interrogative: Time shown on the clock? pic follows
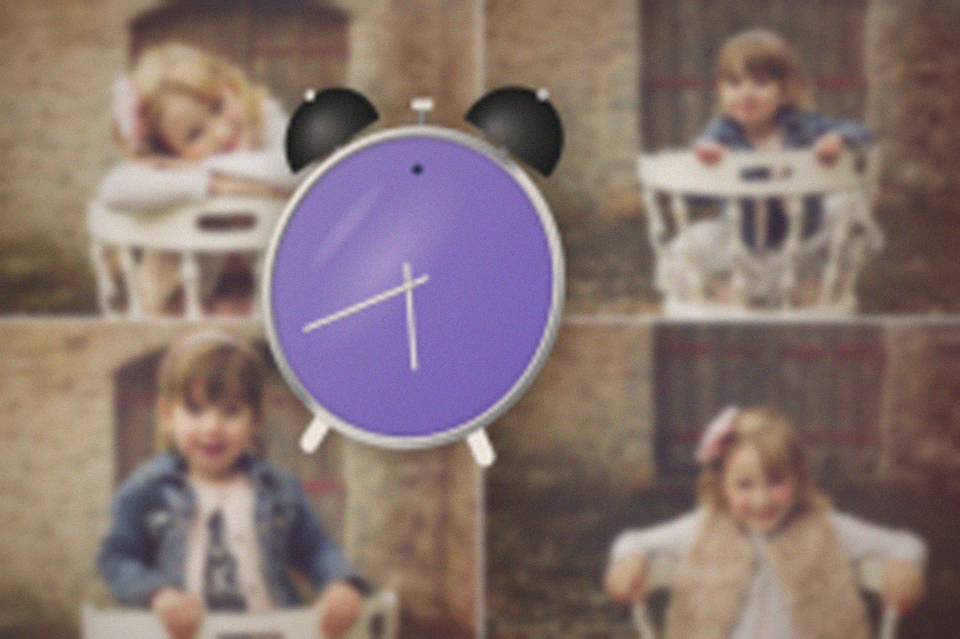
5:41
